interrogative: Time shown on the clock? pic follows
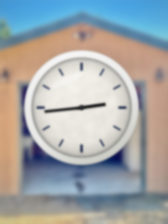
2:44
